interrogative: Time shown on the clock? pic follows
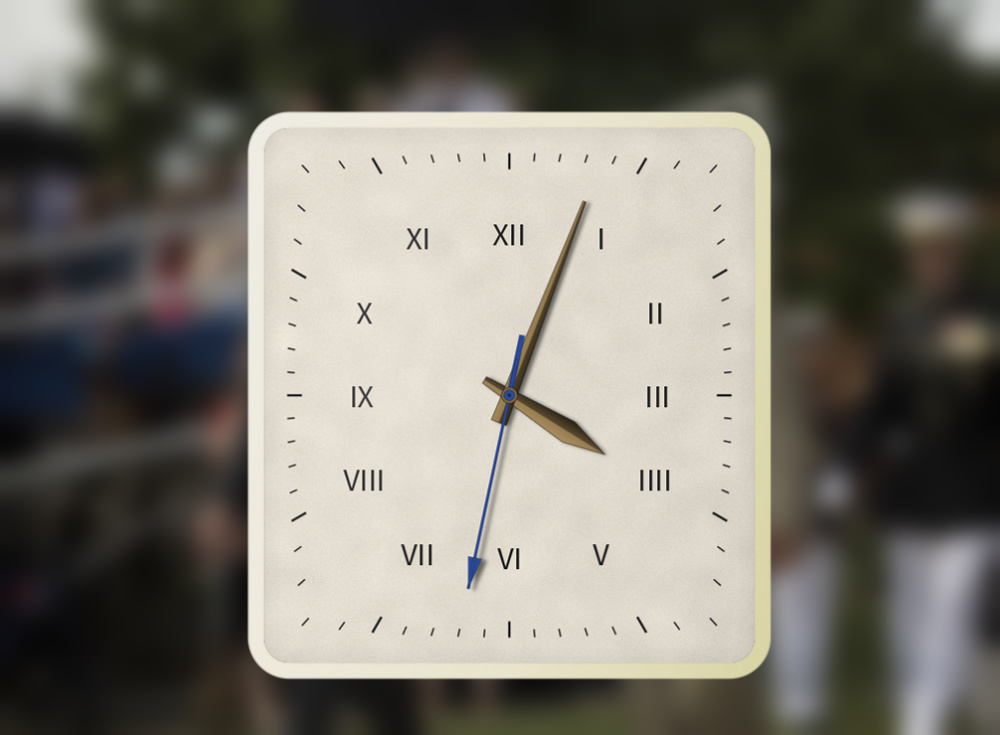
4:03:32
